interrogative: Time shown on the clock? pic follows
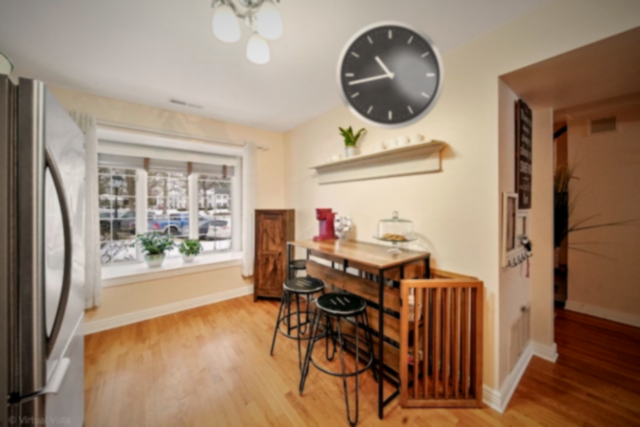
10:43
